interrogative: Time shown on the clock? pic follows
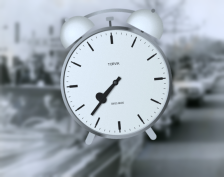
7:37
